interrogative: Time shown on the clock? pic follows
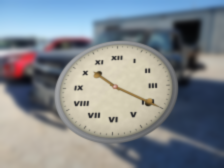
10:20
